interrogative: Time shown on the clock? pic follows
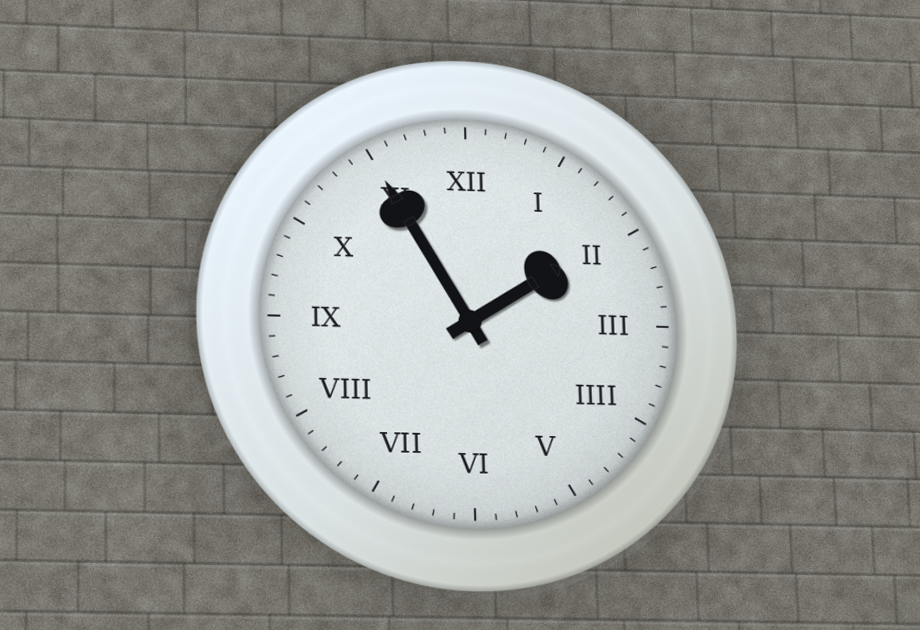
1:55
